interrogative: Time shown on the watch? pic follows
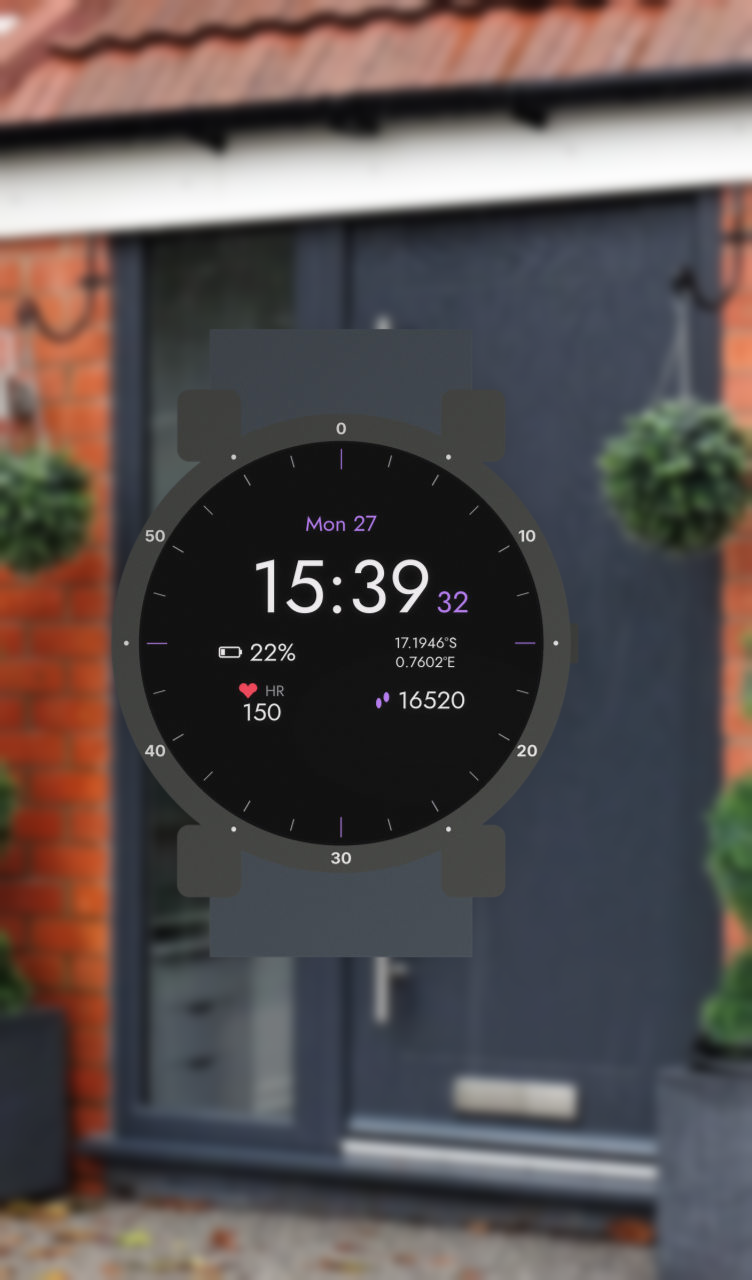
15:39:32
